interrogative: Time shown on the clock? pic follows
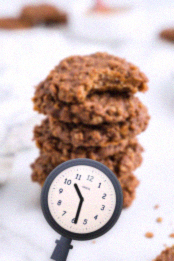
10:29
